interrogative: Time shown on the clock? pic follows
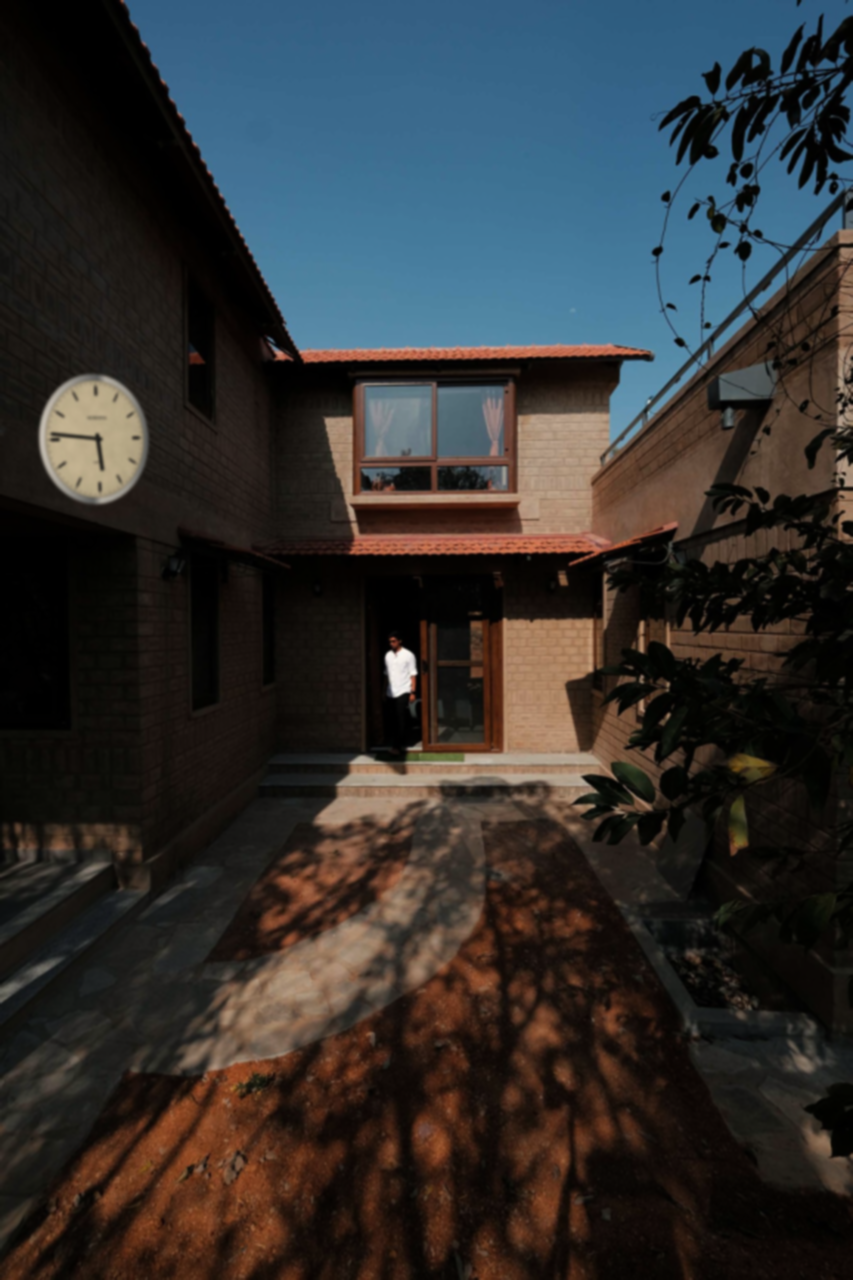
5:46
